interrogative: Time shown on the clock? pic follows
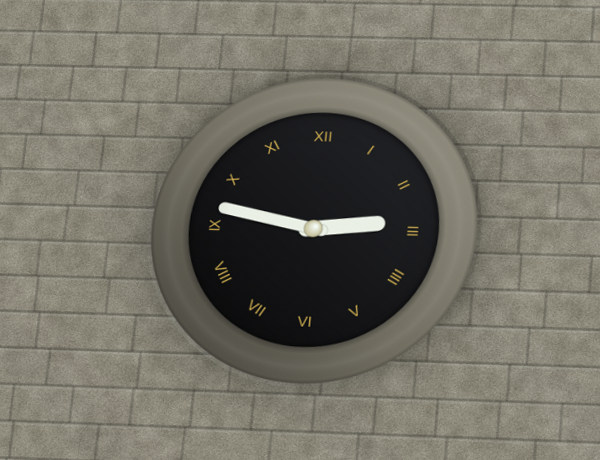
2:47
